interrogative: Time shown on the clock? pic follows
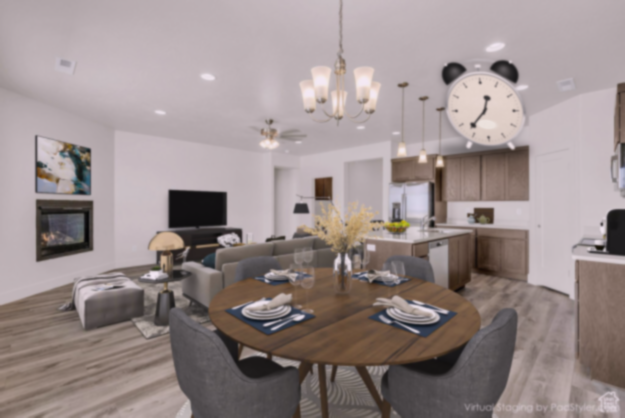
12:37
